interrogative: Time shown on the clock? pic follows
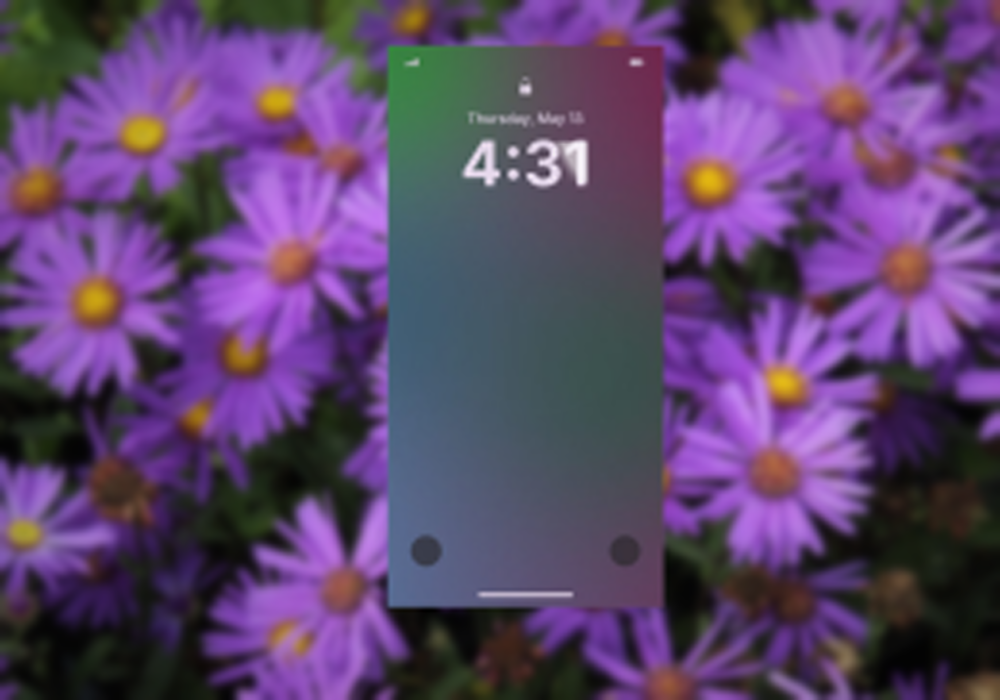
4:31
